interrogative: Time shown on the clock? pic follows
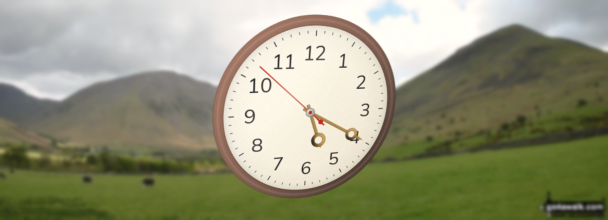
5:19:52
